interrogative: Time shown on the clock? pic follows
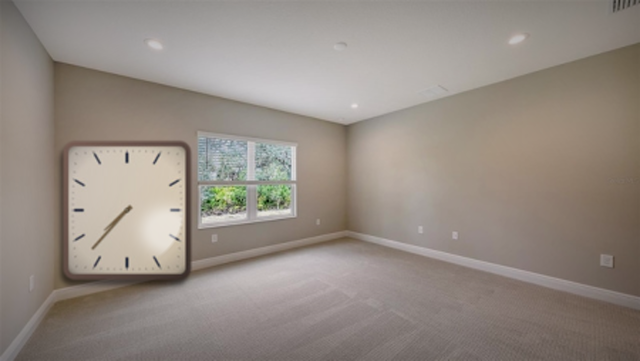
7:37
